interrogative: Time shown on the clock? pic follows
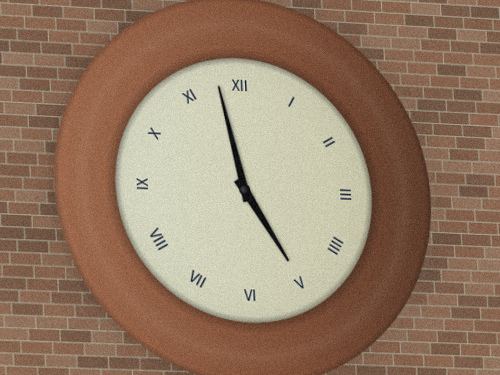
4:58
